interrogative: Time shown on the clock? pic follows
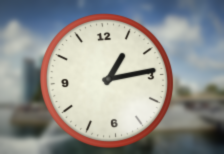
1:14
